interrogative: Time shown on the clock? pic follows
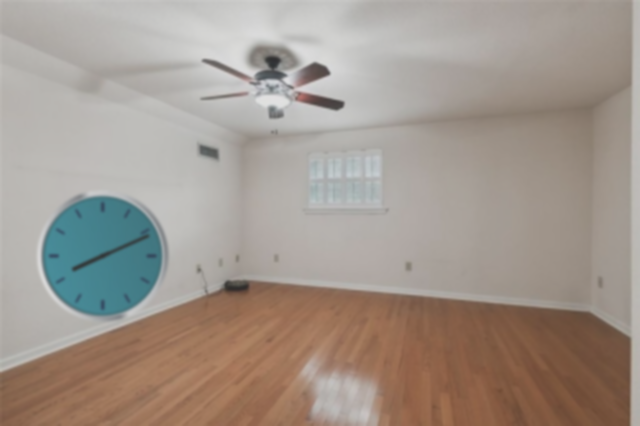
8:11
